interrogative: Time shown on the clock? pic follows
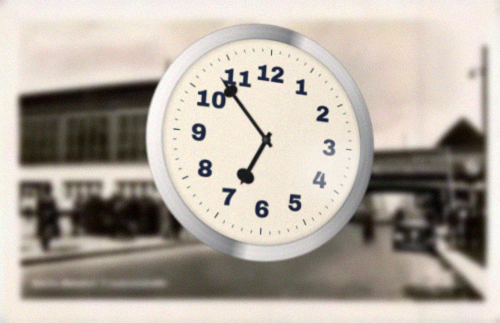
6:53
